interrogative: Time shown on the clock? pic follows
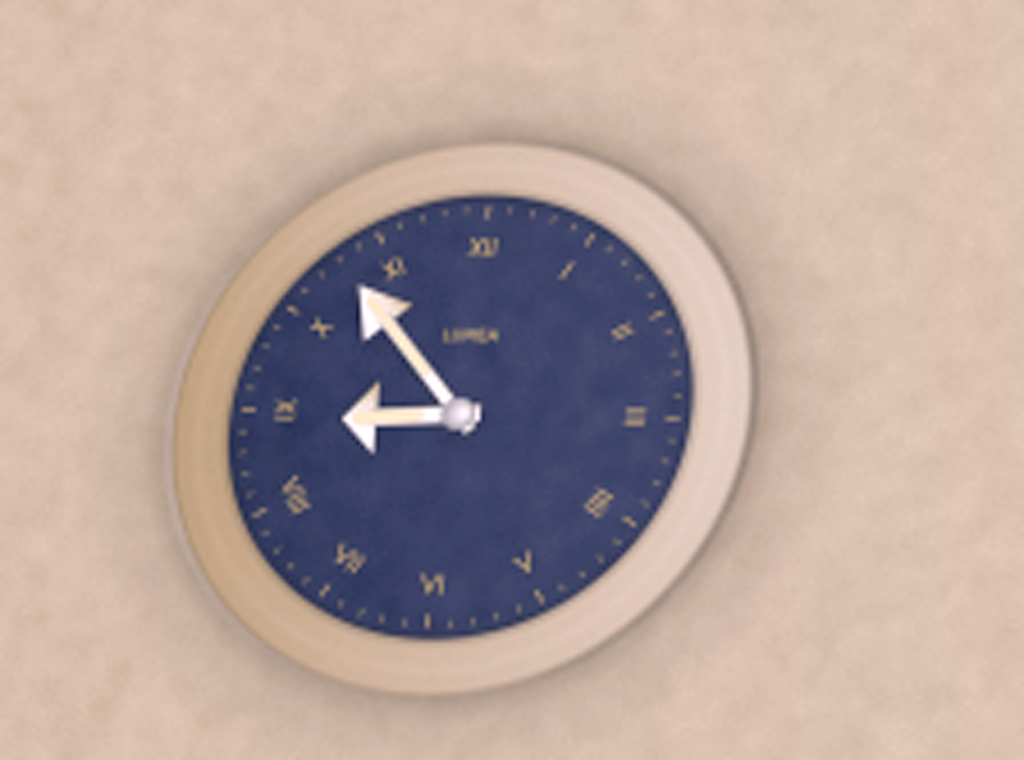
8:53
